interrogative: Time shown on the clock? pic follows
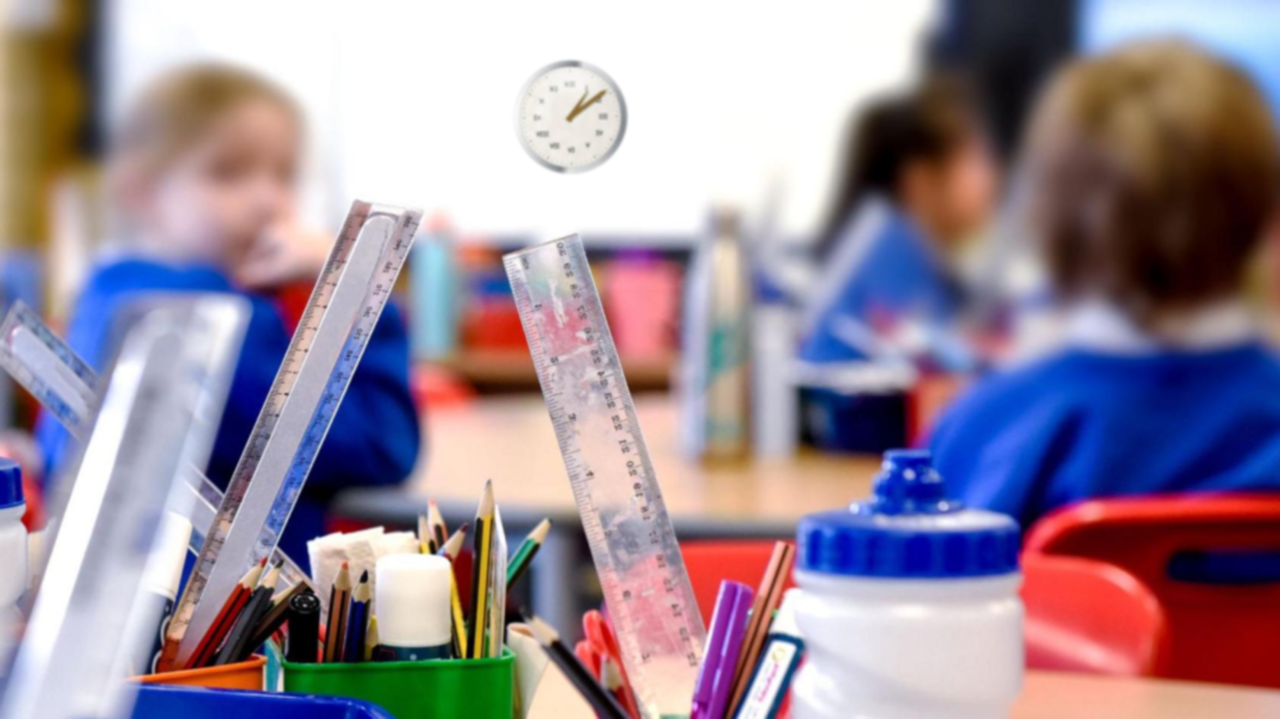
1:09
